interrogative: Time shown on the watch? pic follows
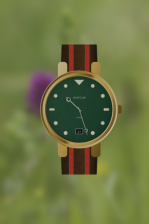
10:27
